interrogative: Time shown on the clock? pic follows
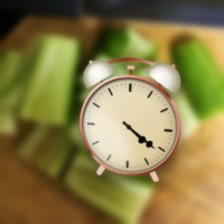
4:21
